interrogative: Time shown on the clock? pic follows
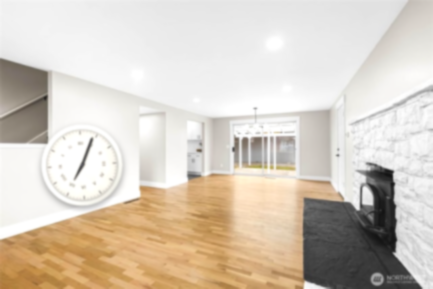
7:04
